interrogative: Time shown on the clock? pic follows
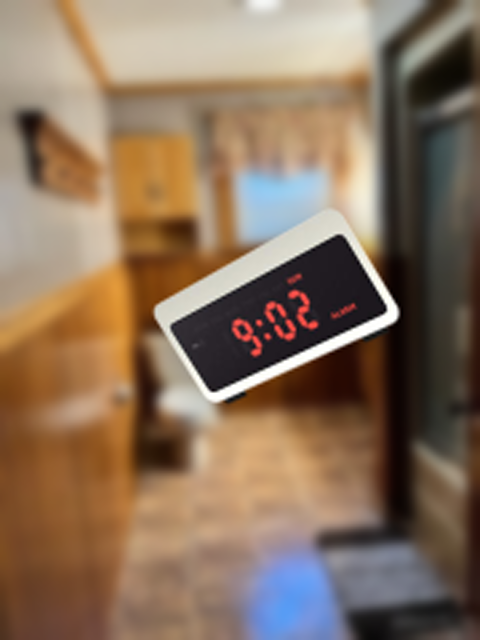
9:02
